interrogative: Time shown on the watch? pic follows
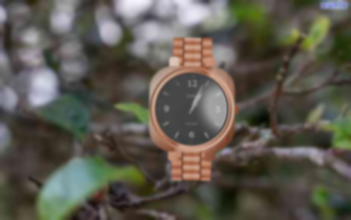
1:04
